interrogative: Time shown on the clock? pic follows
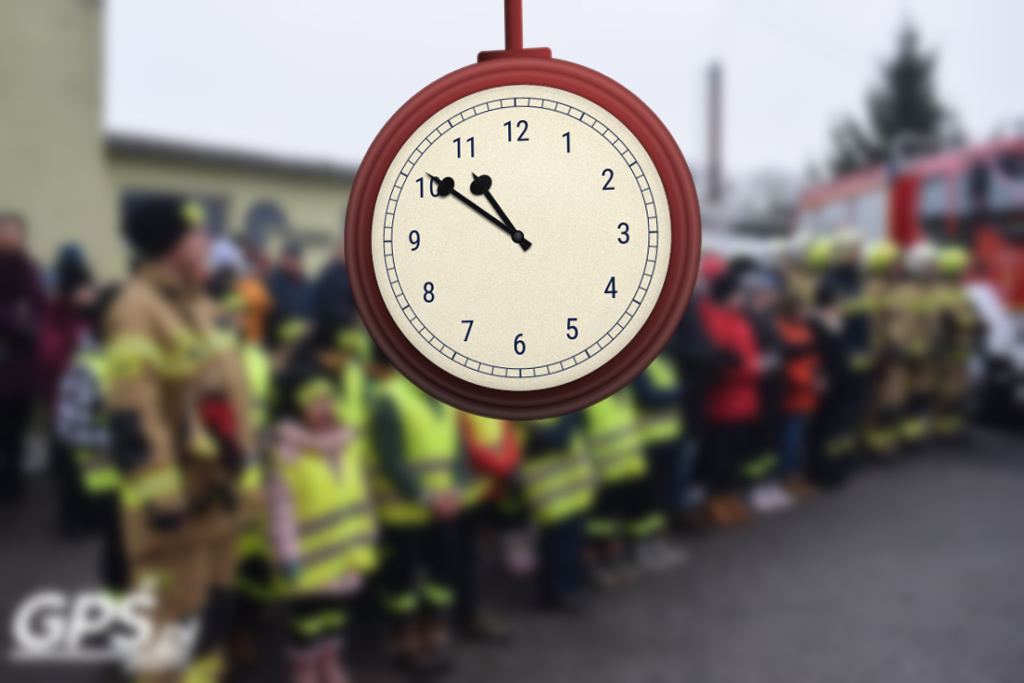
10:51
